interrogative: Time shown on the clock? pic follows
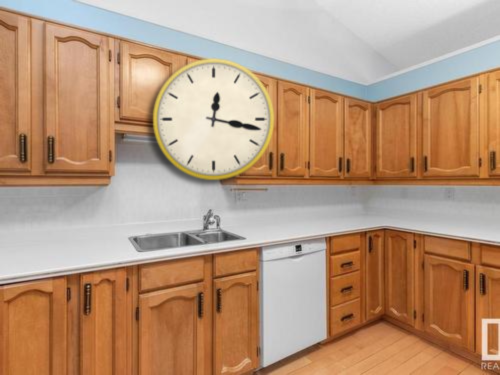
12:17
